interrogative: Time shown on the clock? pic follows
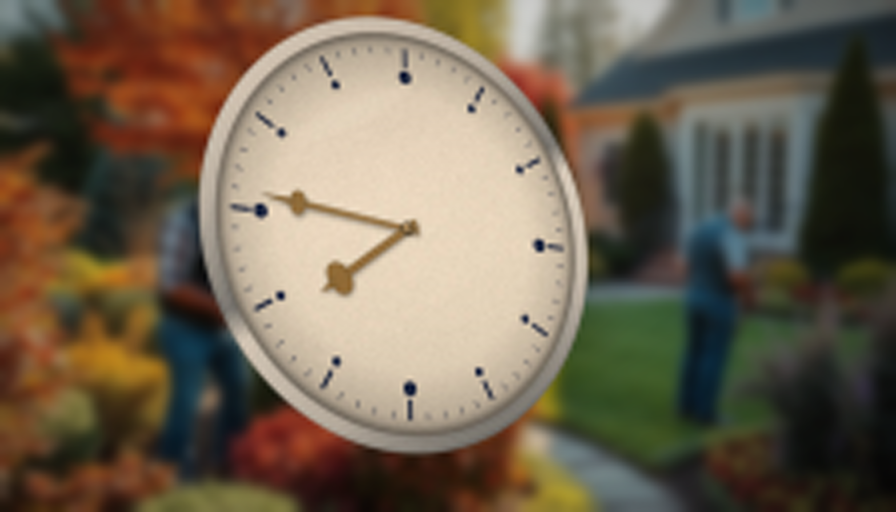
7:46
